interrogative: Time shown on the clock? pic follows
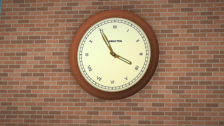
3:55
